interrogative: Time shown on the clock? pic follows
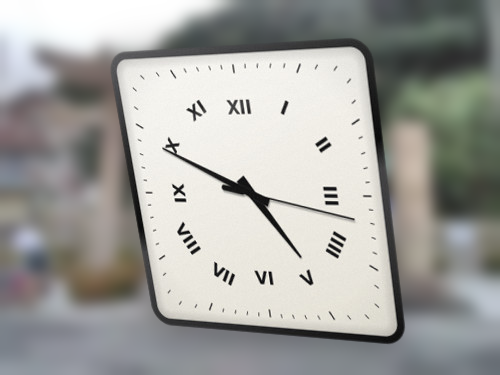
4:49:17
